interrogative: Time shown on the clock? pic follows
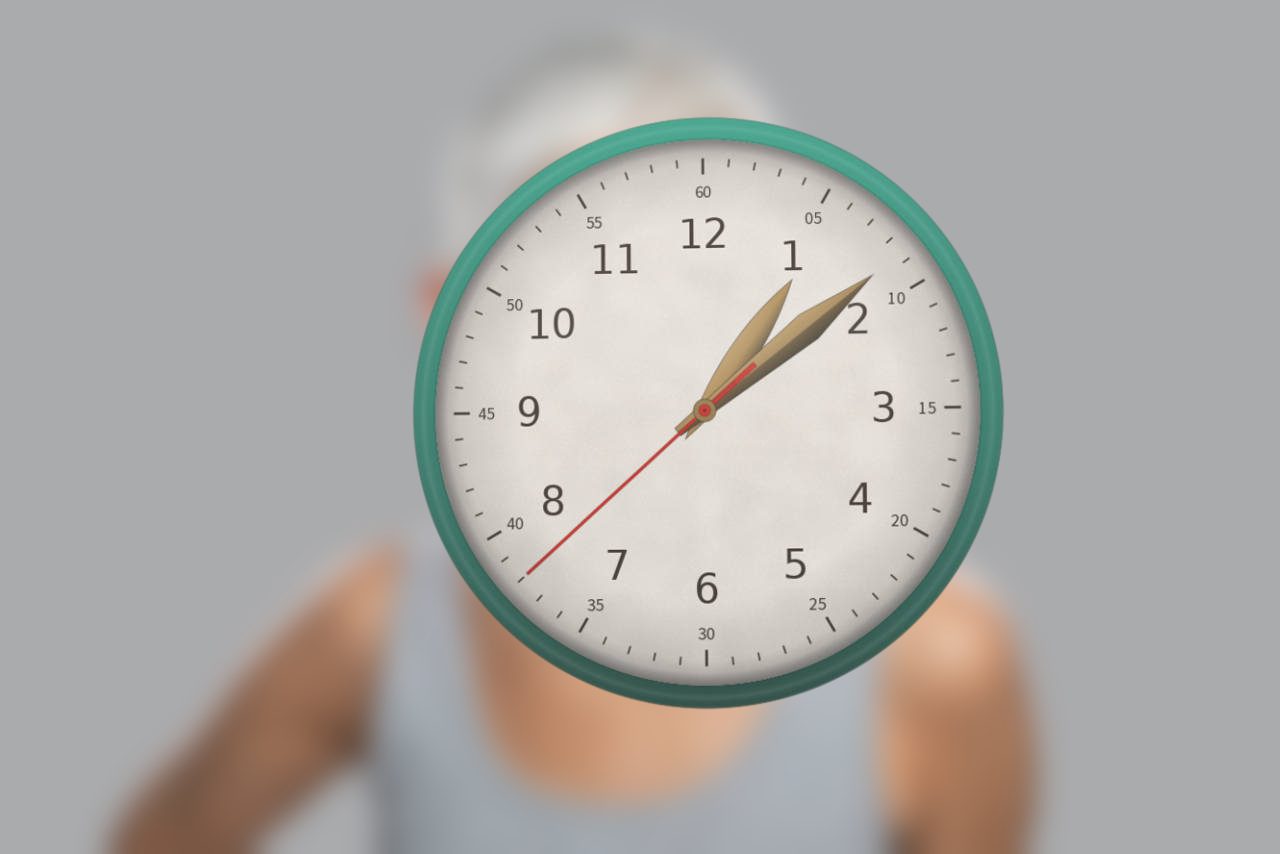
1:08:38
